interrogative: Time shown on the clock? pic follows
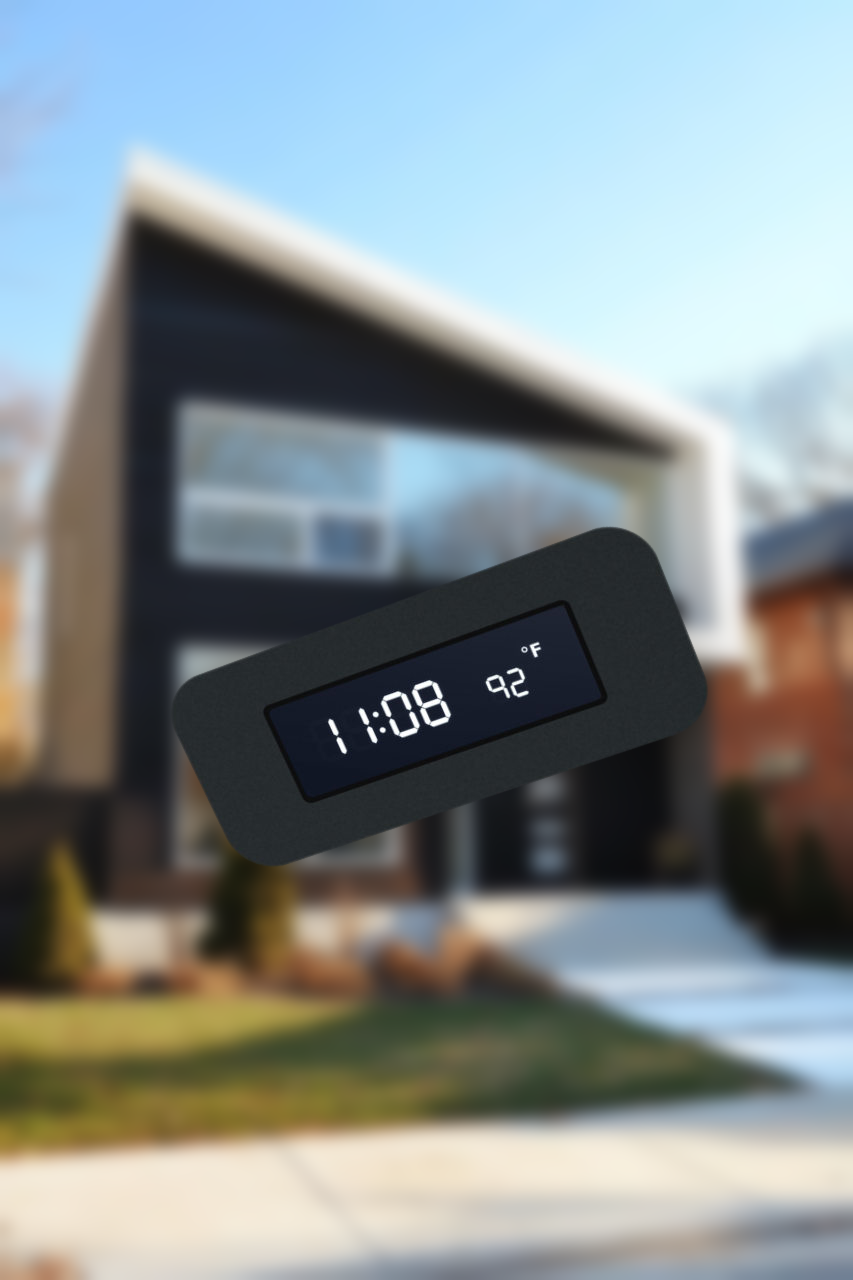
11:08
